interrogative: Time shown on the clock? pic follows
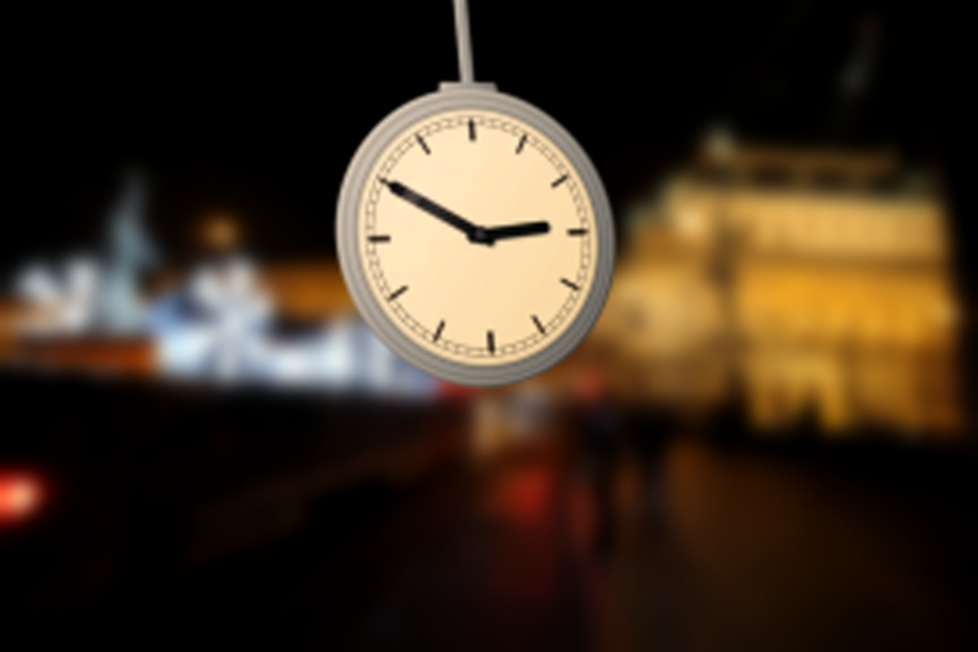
2:50
